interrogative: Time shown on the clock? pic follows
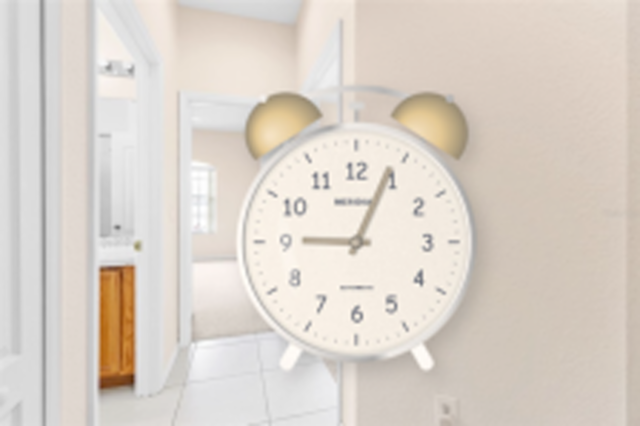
9:04
